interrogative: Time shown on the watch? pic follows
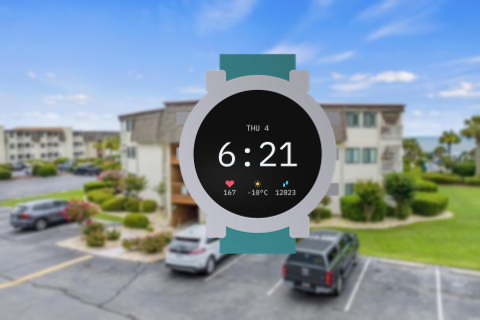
6:21
